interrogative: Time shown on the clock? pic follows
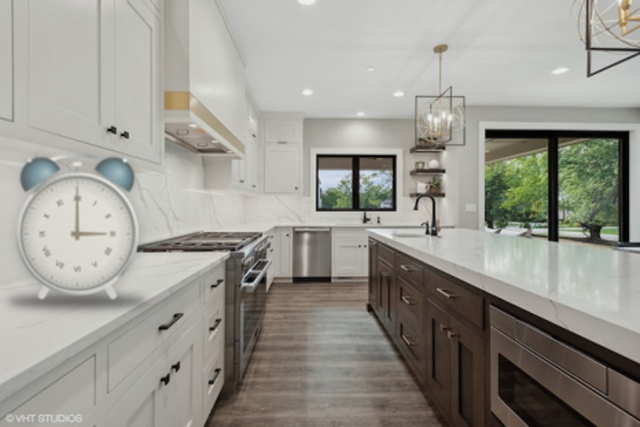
3:00
